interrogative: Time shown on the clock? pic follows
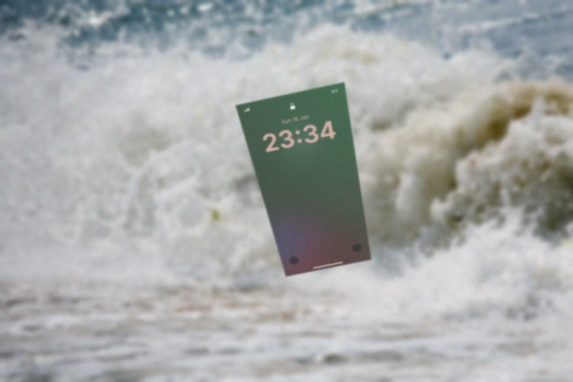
23:34
